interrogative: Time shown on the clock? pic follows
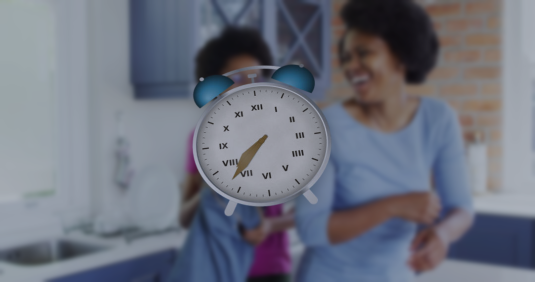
7:37
